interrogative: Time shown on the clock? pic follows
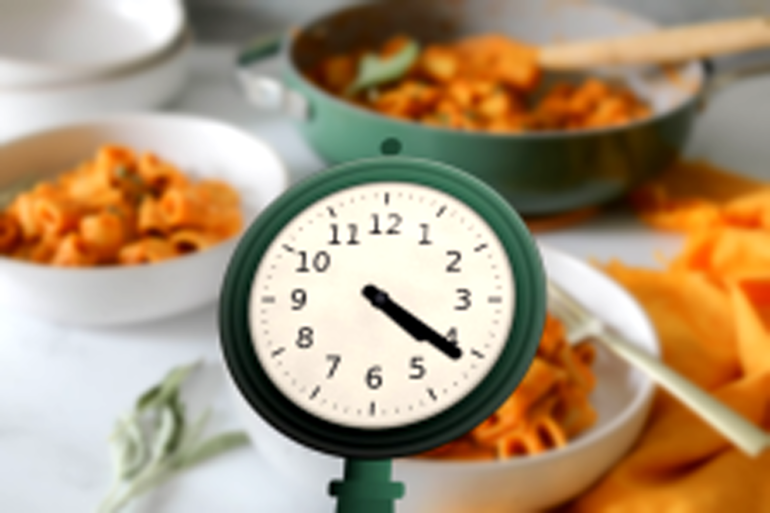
4:21
